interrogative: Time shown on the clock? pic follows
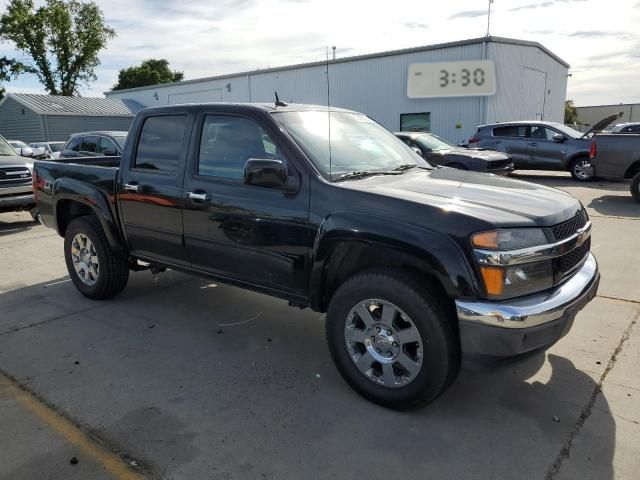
3:30
